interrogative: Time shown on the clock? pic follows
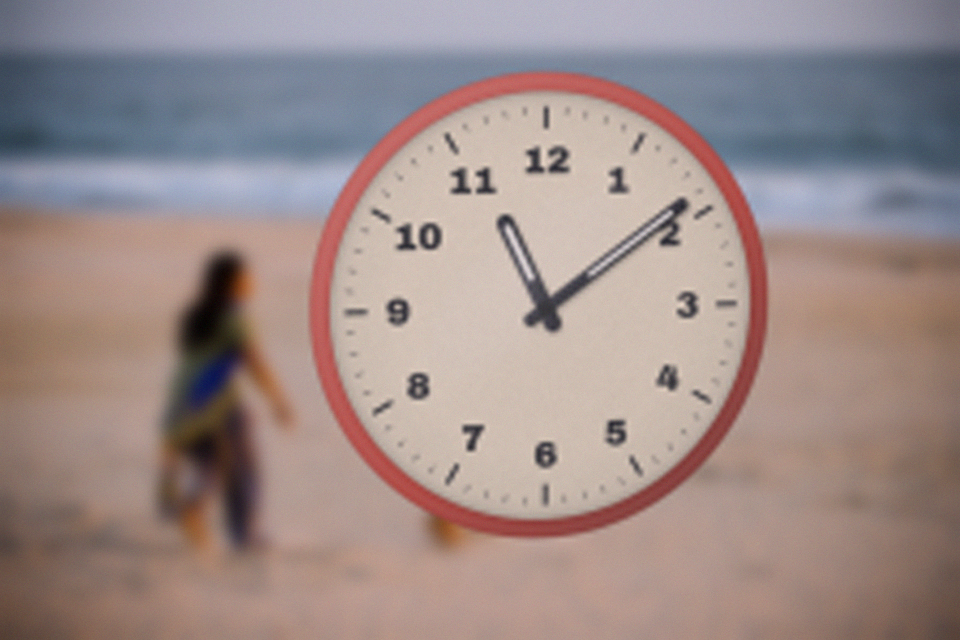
11:09
